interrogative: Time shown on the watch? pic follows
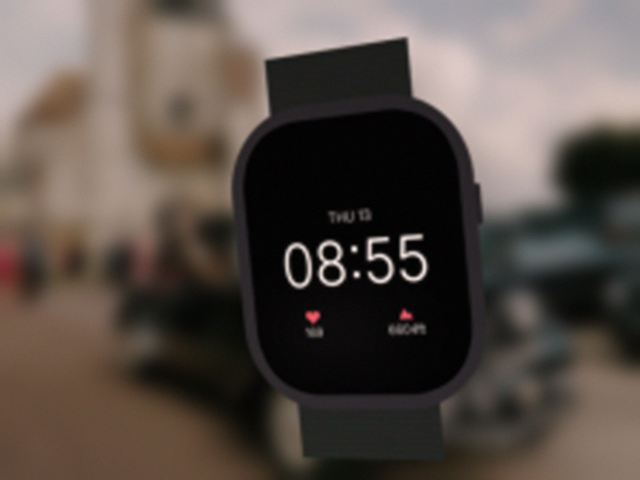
8:55
